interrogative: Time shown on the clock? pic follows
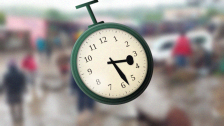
3:28
